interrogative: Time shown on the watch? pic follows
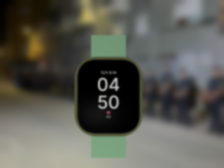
4:50
